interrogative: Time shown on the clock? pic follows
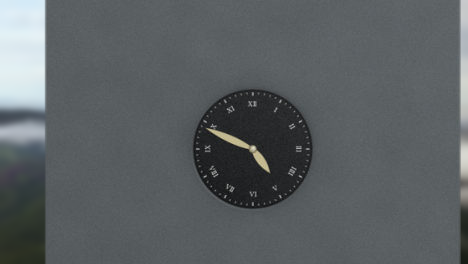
4:49
